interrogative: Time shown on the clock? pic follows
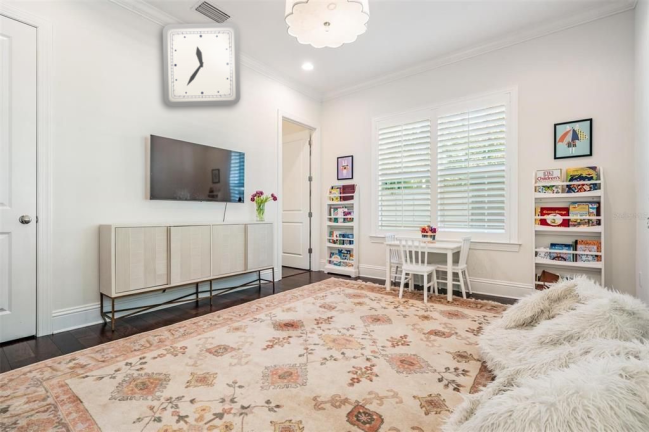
11:36
